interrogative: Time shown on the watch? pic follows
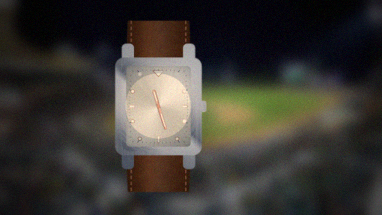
11:27
